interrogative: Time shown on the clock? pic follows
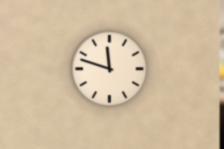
11:48
